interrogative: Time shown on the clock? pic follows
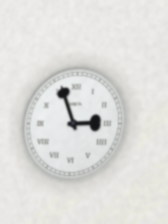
2:56
